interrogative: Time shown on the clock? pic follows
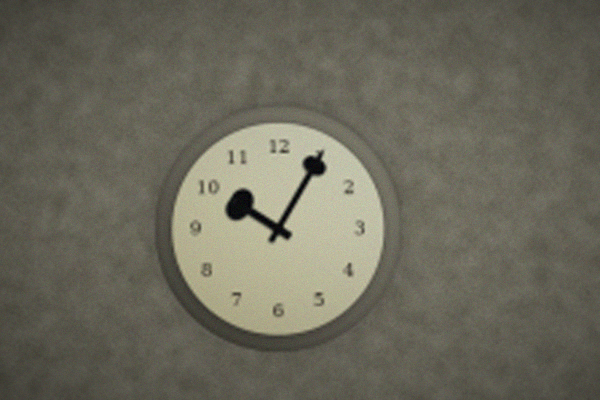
10:05
